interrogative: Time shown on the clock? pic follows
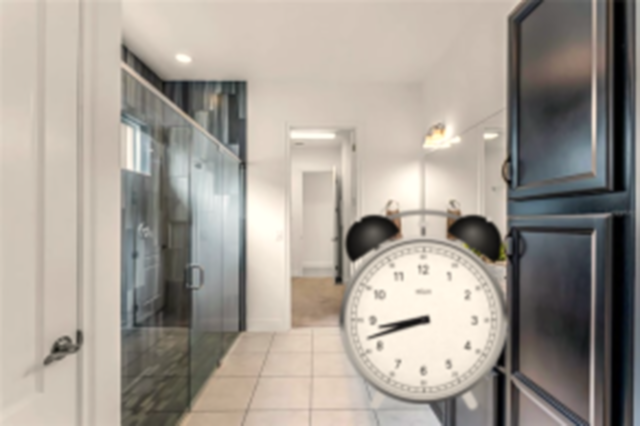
8:42
